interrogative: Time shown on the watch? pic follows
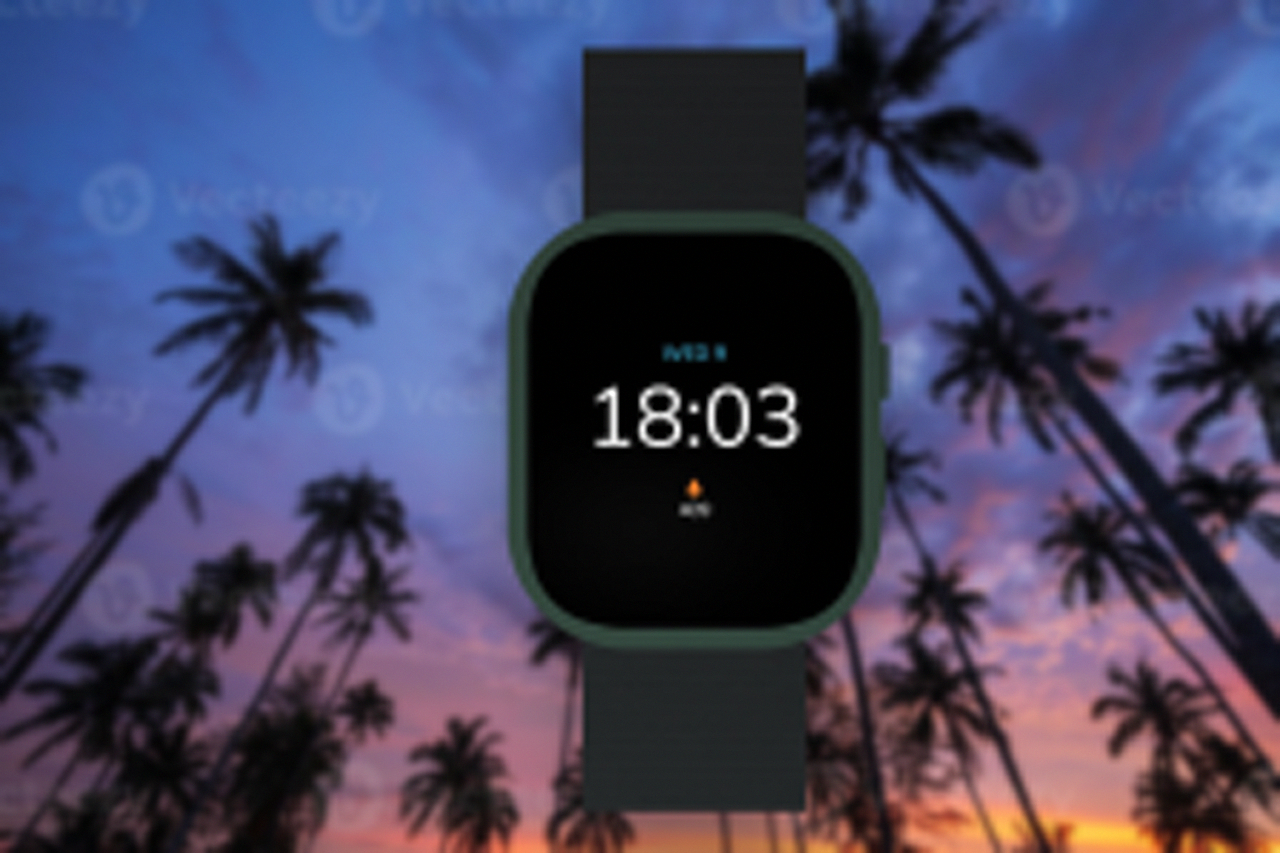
18:03
